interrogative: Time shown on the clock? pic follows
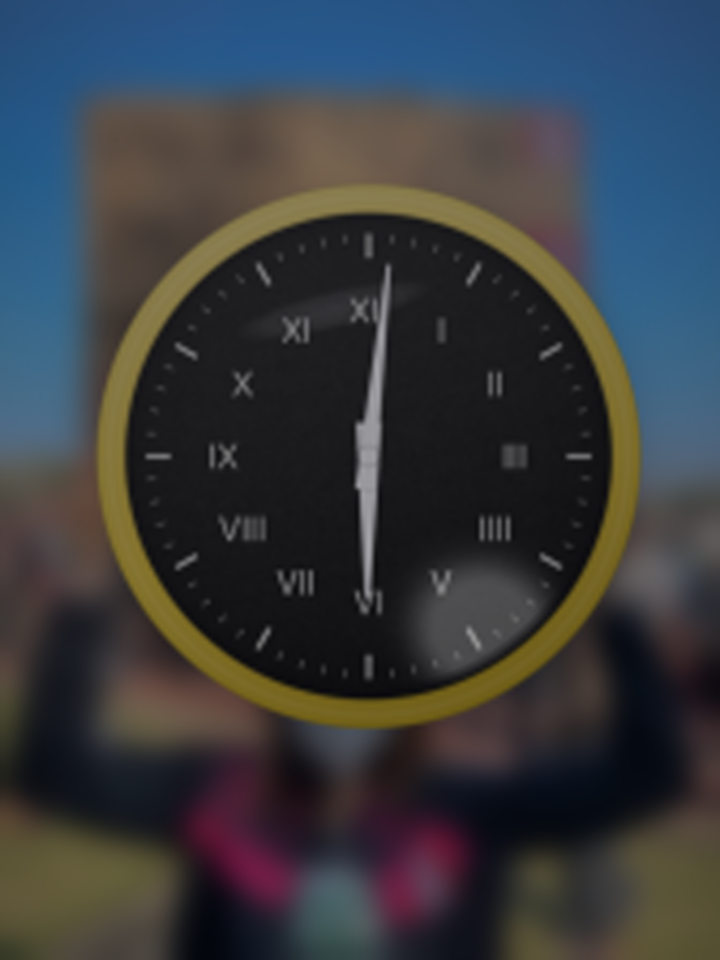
6:01
